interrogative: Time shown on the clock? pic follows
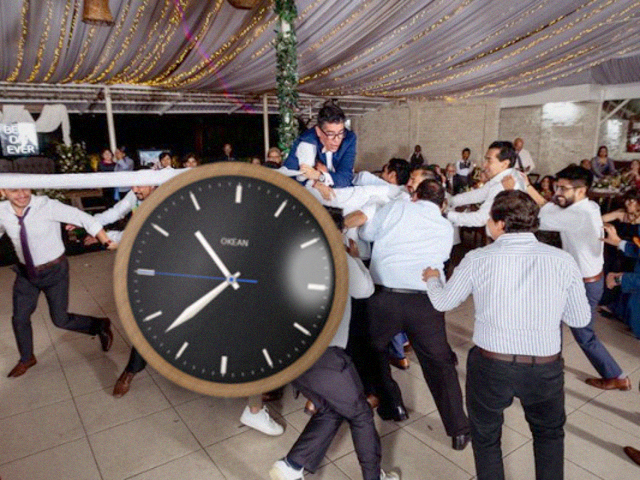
10:37:45
